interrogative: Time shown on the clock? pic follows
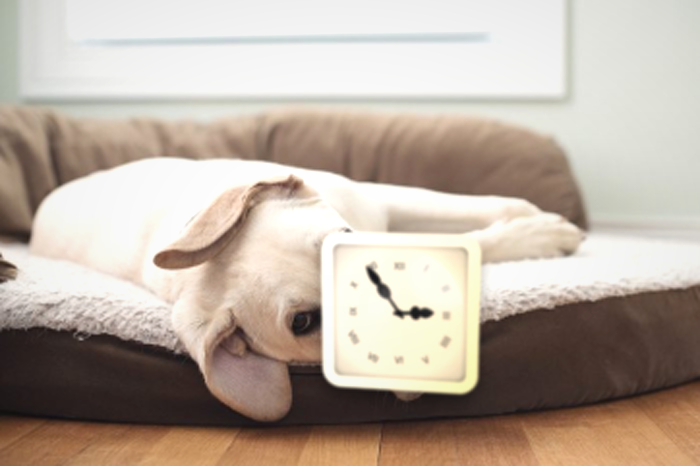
2:54
